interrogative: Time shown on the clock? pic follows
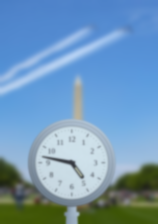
4:47
